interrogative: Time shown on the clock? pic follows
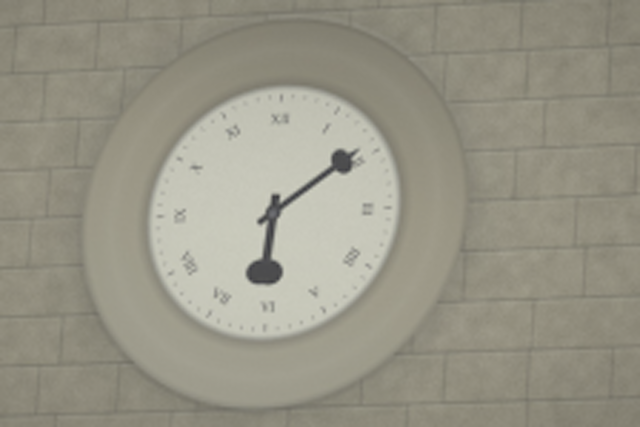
6:09
